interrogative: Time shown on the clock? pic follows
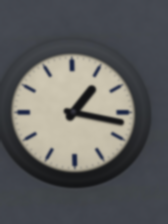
1:17
